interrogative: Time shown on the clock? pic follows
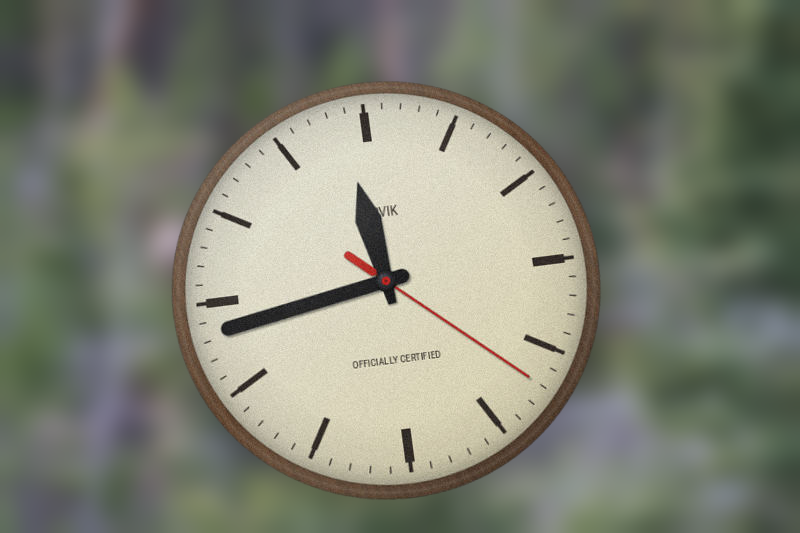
11:43:22
